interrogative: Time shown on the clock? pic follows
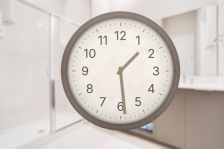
1:29
